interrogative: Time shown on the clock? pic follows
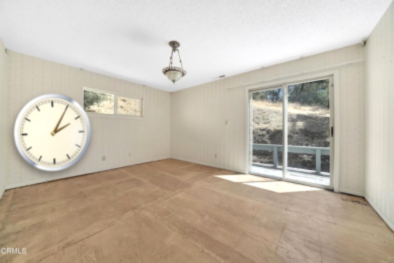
2:05
